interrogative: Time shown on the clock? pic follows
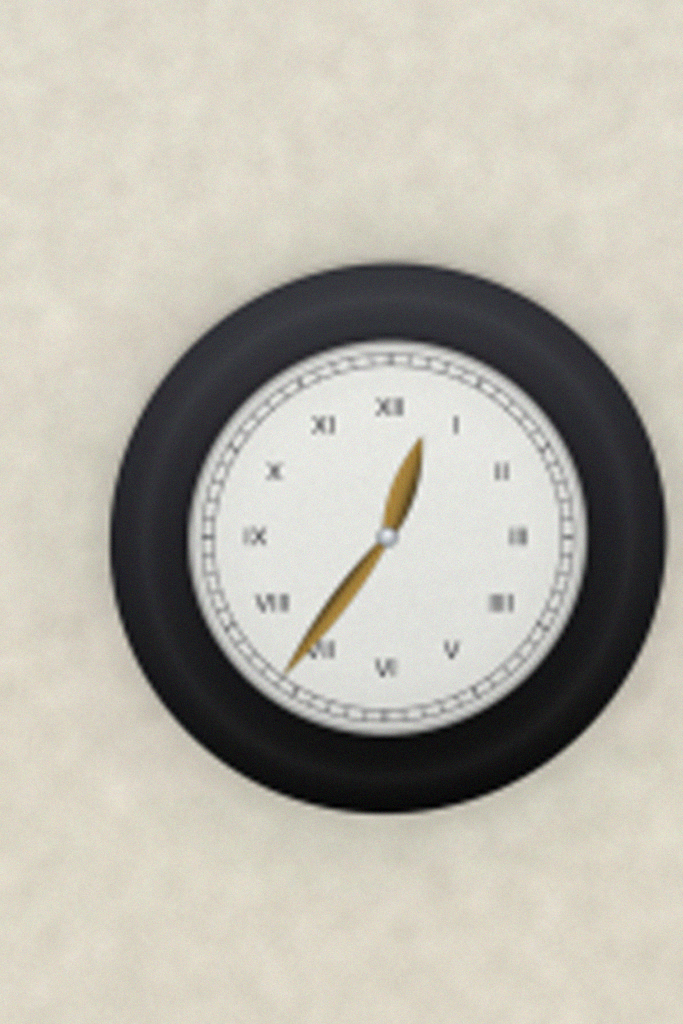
12:36
